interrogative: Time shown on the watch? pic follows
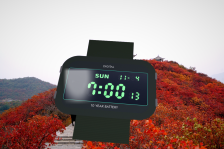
7:00:13
